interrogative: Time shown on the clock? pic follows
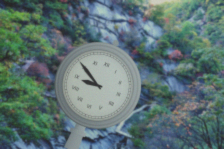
8:50
